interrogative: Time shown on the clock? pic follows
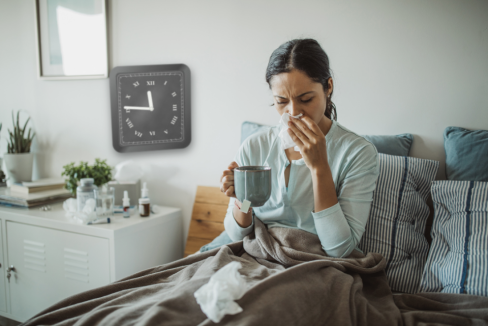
11:46
